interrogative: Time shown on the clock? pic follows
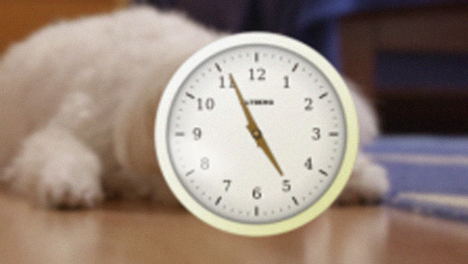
4:56
